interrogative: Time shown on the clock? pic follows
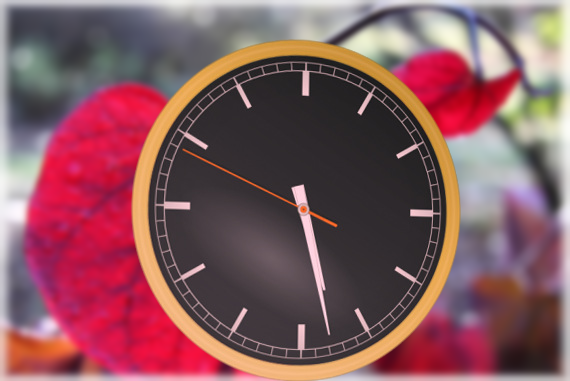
5:27:49
